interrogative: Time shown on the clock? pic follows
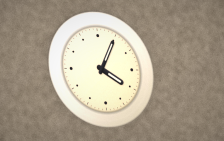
4:05
